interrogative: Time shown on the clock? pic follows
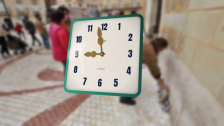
8:58
